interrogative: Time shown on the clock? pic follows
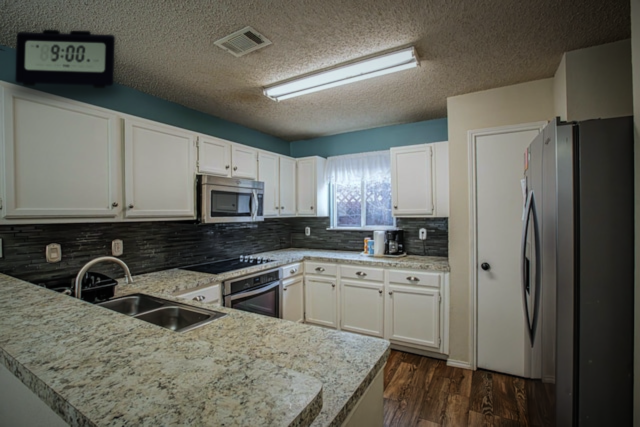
9:00
